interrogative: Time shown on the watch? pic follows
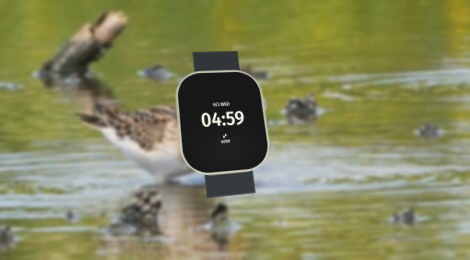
4:59
